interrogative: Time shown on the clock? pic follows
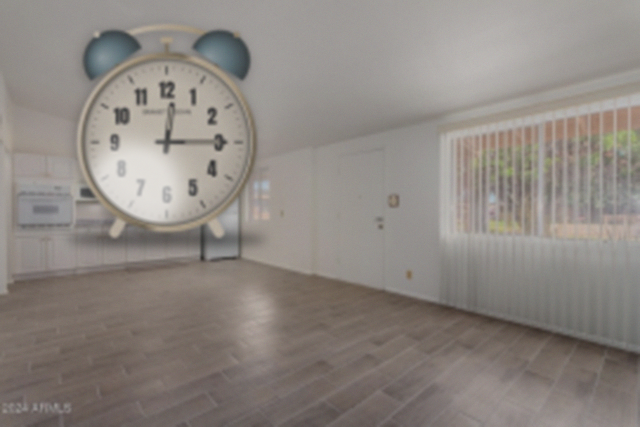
12:15
